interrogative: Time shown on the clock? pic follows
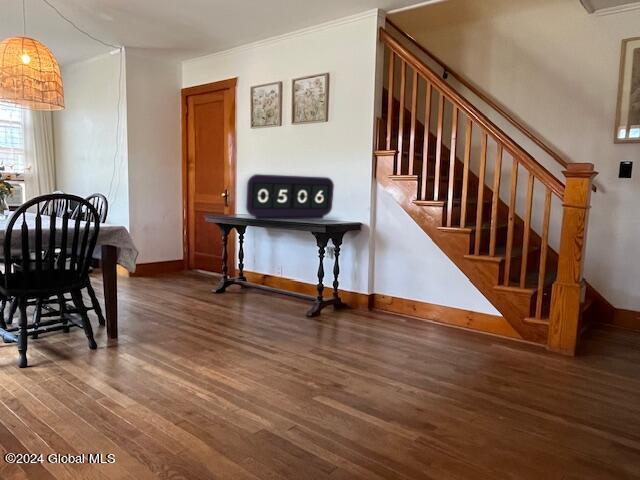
5:06
